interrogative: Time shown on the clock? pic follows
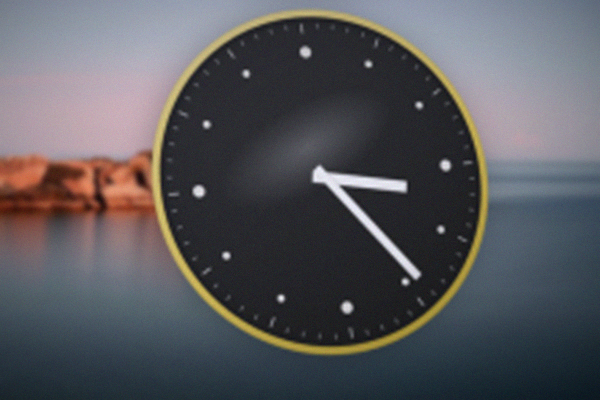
3:24
